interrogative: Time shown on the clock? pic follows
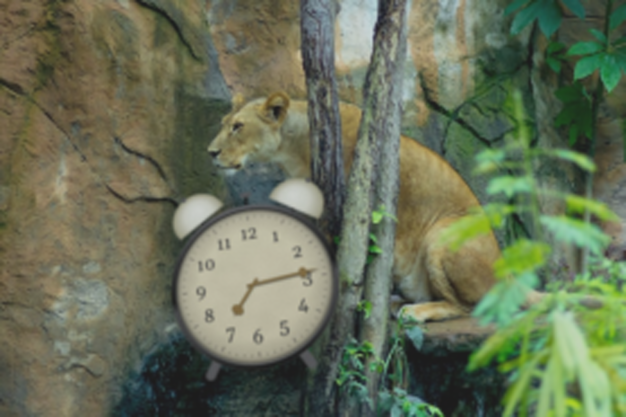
7:14
